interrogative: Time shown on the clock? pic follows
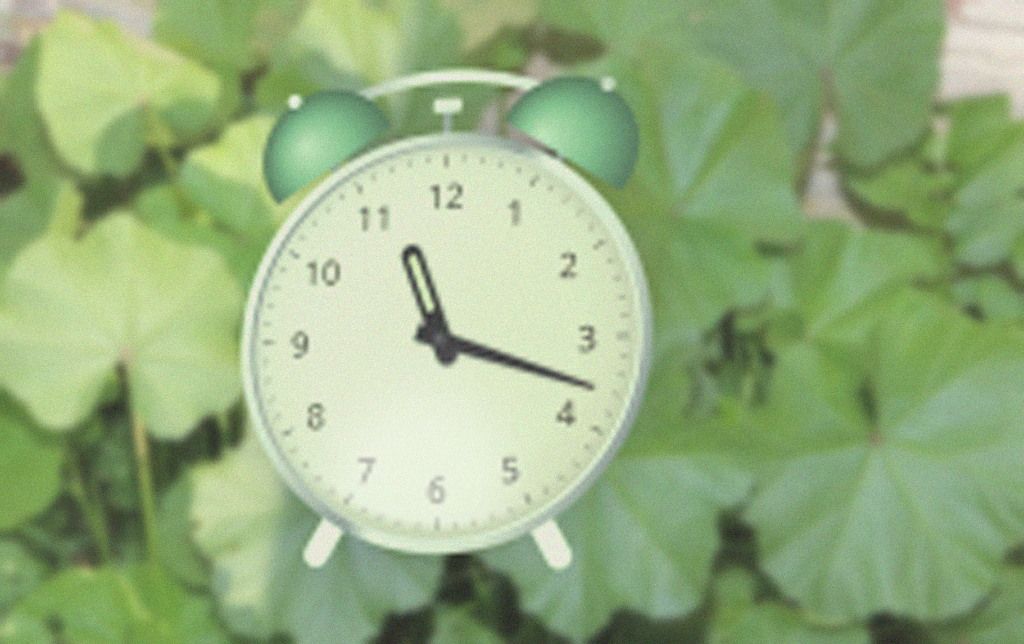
11:18
